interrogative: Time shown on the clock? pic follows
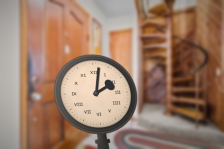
2:02
